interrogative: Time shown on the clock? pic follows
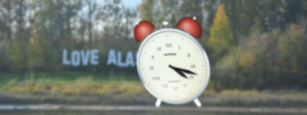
4:18
